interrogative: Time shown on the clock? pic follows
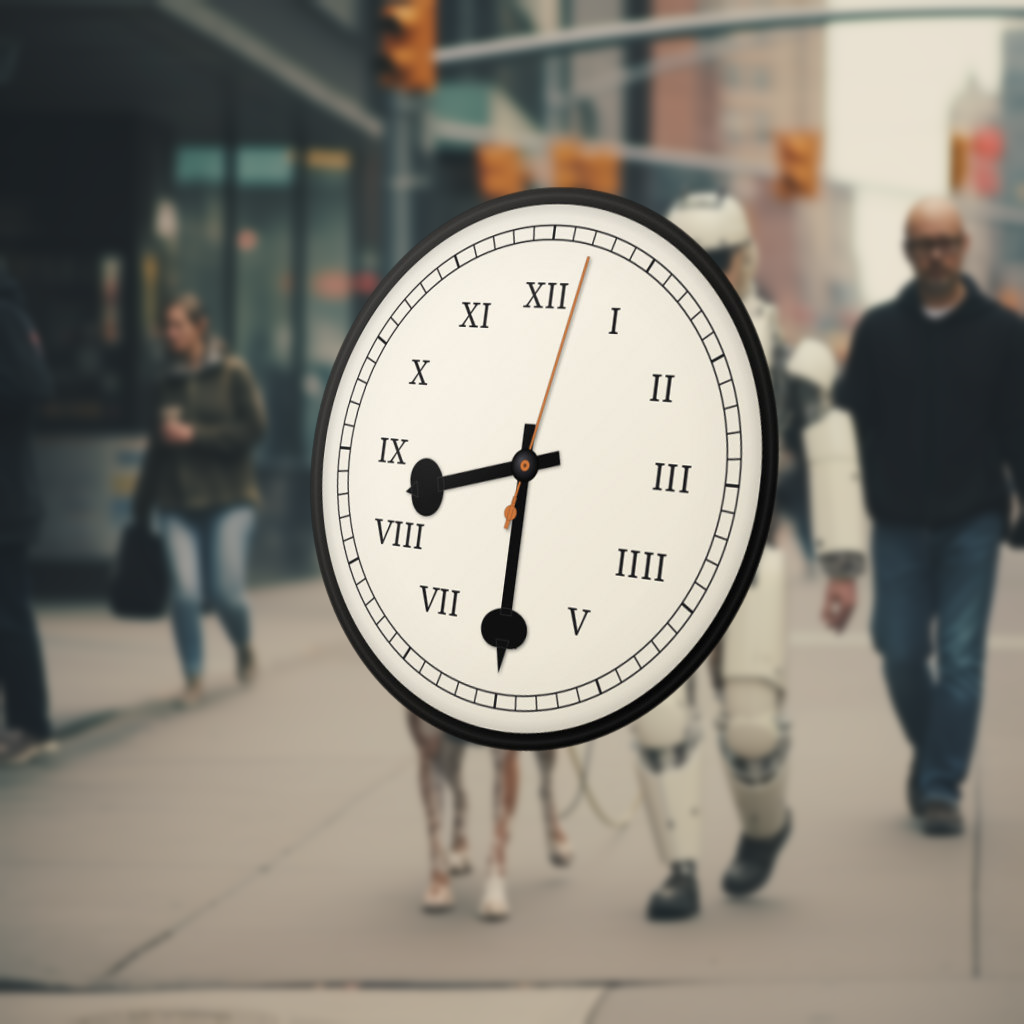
8:30:02
